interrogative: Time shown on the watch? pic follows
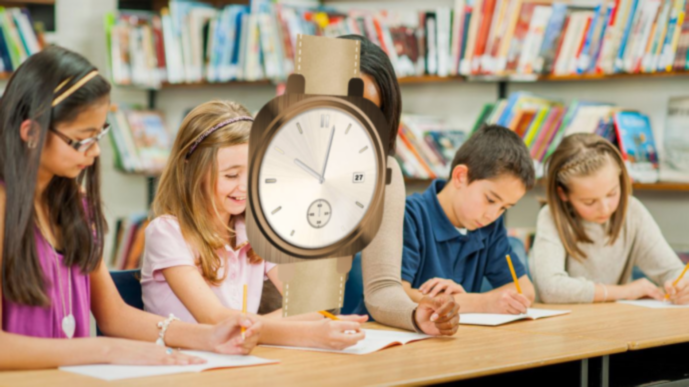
10:02
